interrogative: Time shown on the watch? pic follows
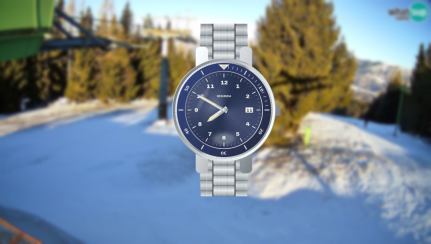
7:50
